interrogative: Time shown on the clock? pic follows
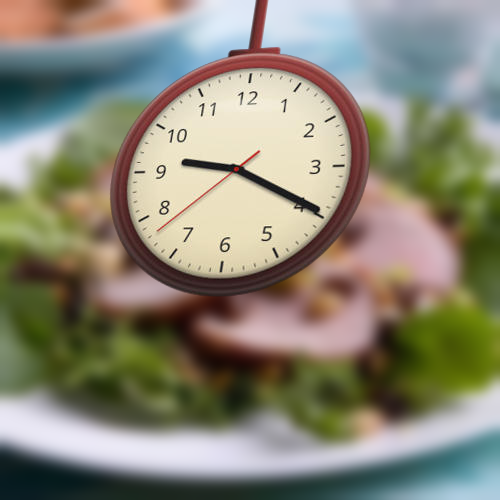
9:19:38
